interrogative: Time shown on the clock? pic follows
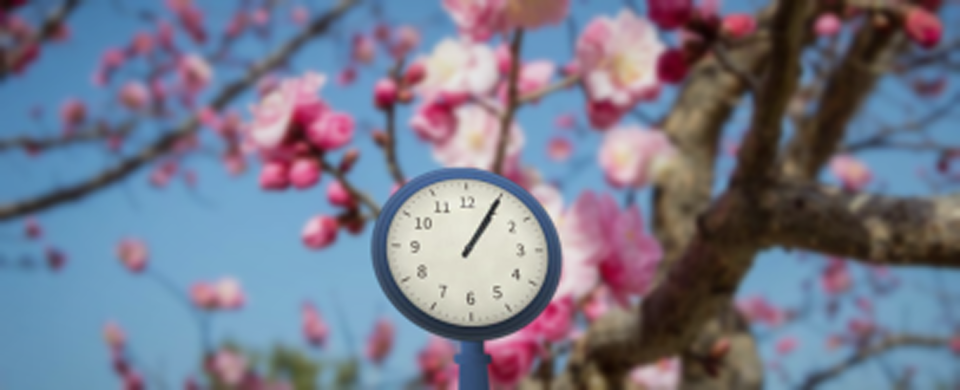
1:05
